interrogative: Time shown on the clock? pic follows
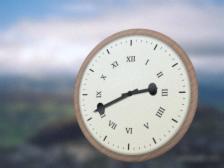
2:41
